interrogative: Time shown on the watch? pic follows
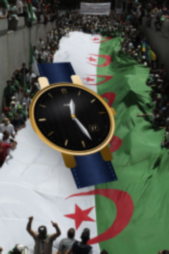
12:27
